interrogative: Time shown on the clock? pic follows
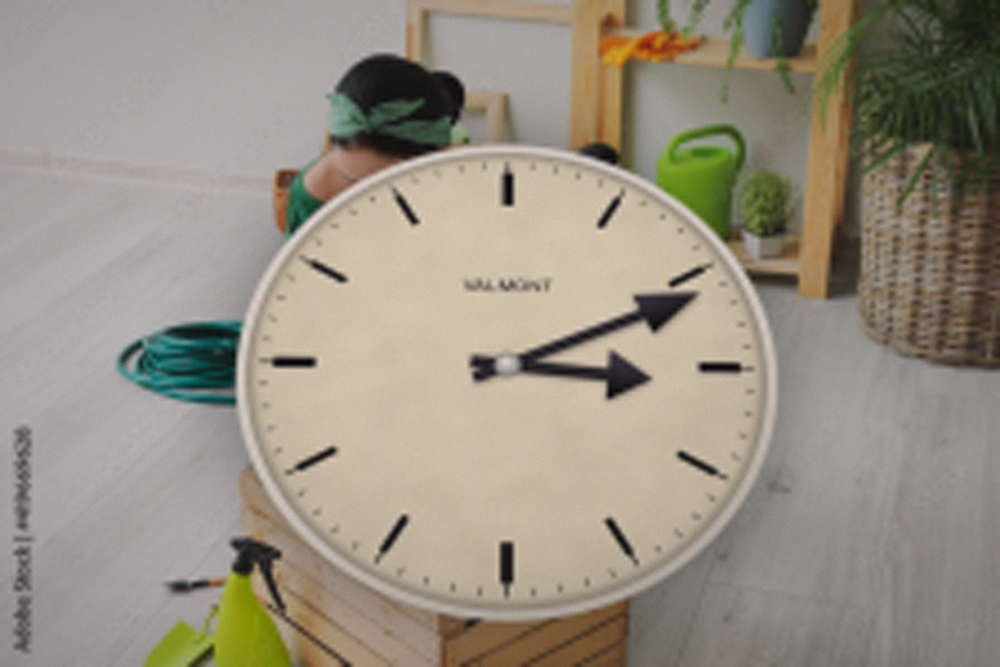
3:11
